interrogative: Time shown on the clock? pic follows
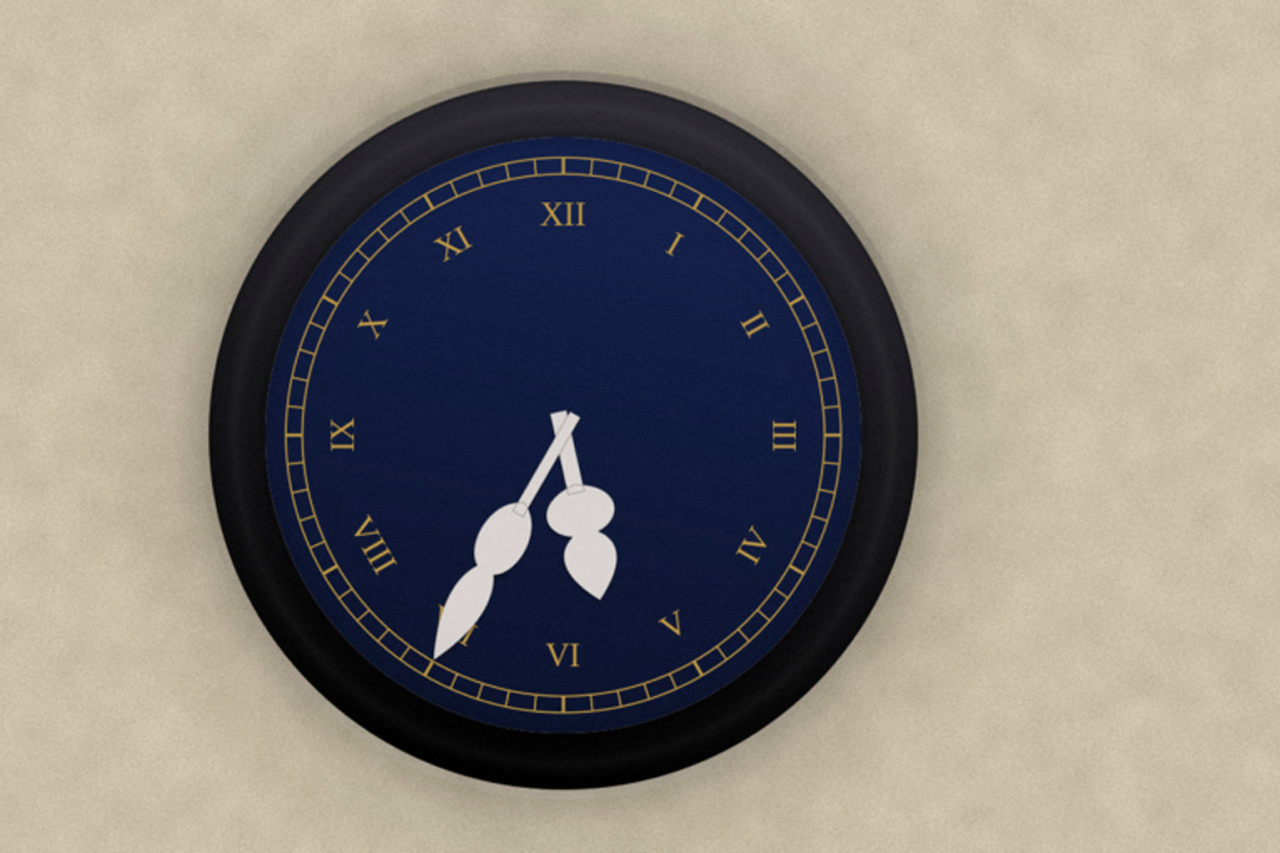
5:35
